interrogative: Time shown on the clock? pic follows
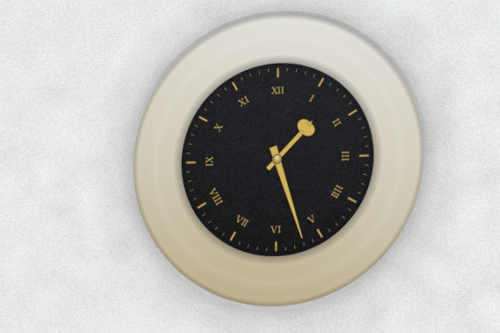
1:27
